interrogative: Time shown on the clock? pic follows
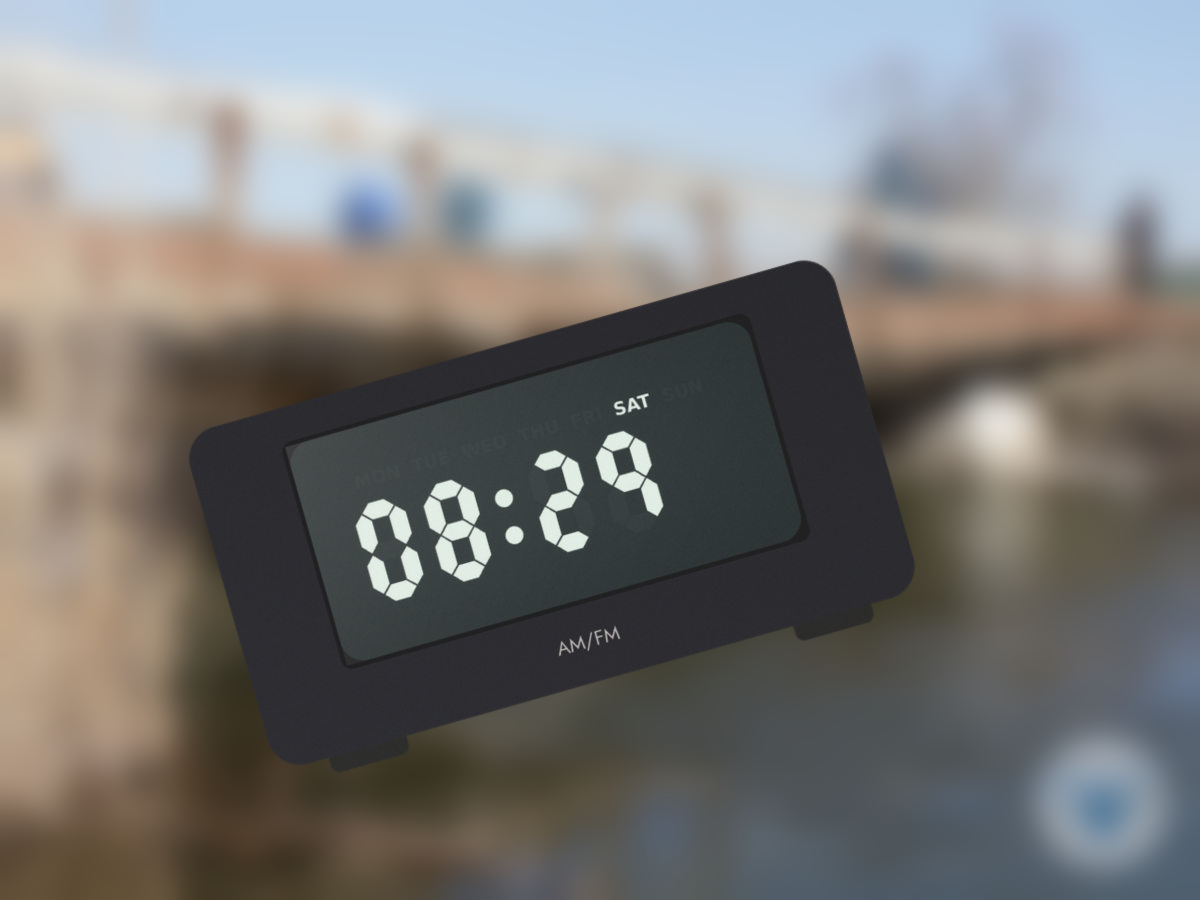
8:29
